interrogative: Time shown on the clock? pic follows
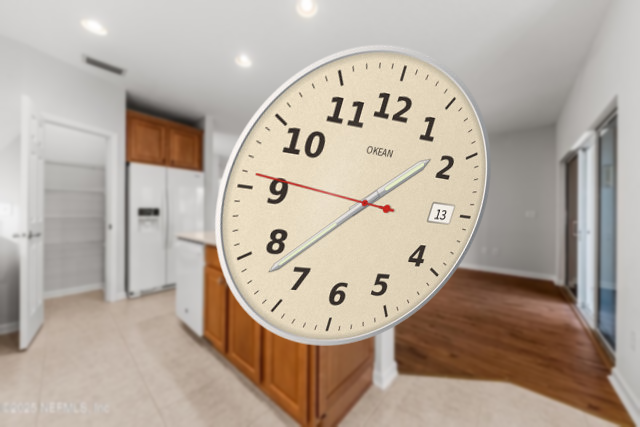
1:37:46
